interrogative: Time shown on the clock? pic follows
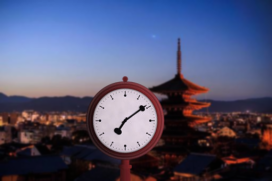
7:09
